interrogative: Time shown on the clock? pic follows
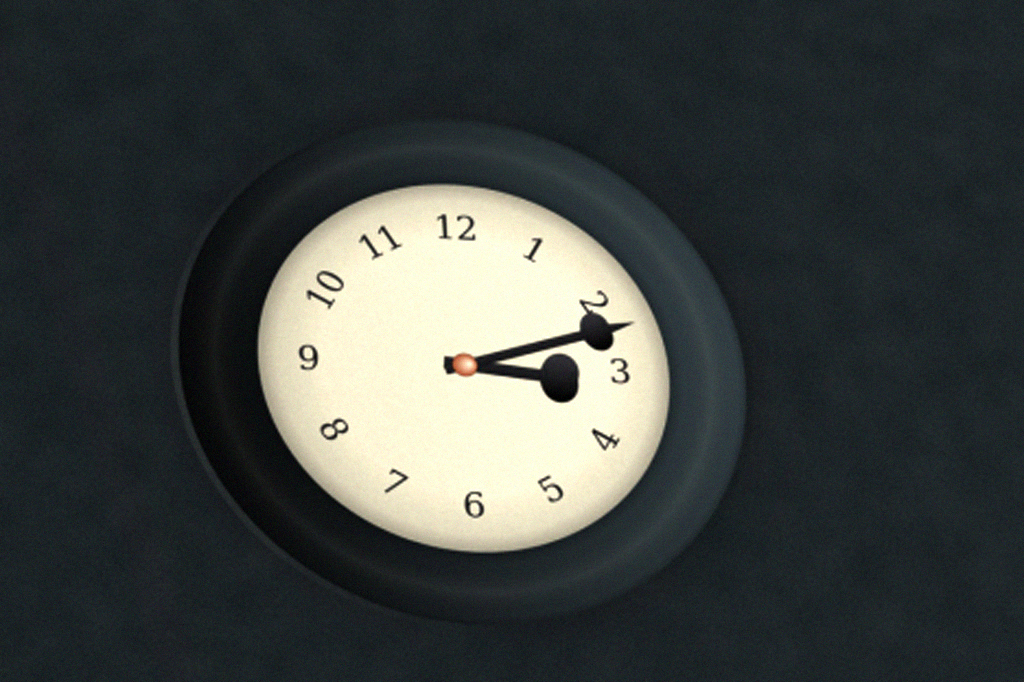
3:12
